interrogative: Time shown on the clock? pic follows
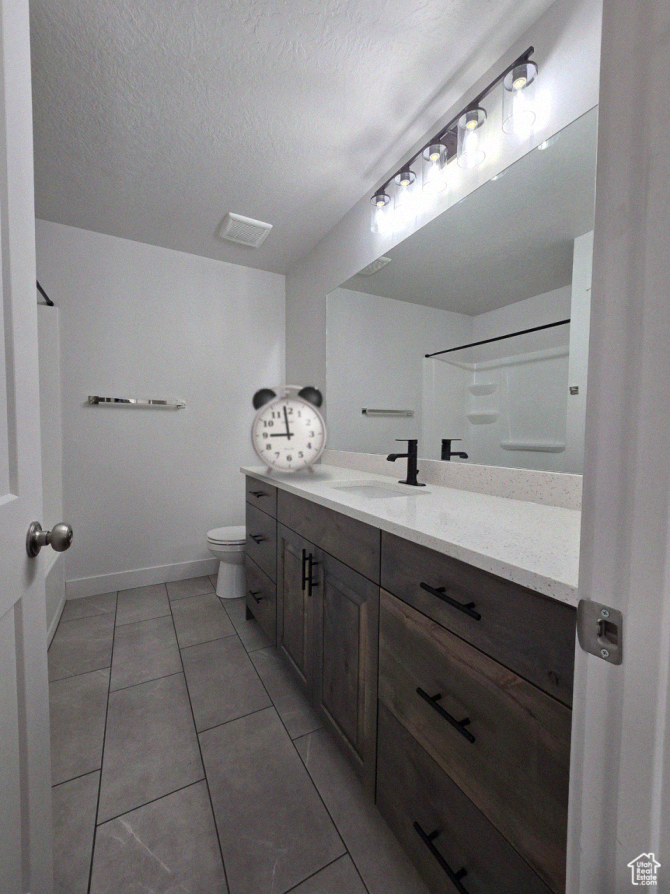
8:59
